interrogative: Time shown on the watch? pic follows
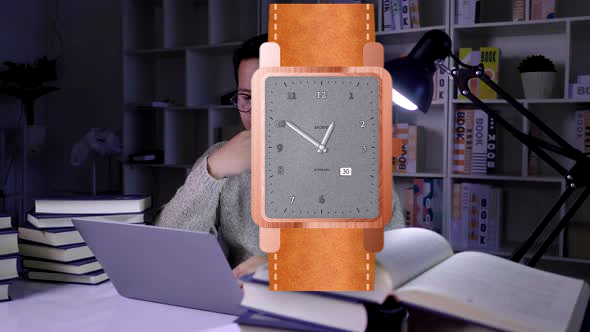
12:51
